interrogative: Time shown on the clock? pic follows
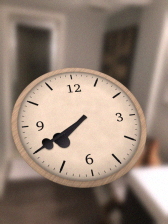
7:40
